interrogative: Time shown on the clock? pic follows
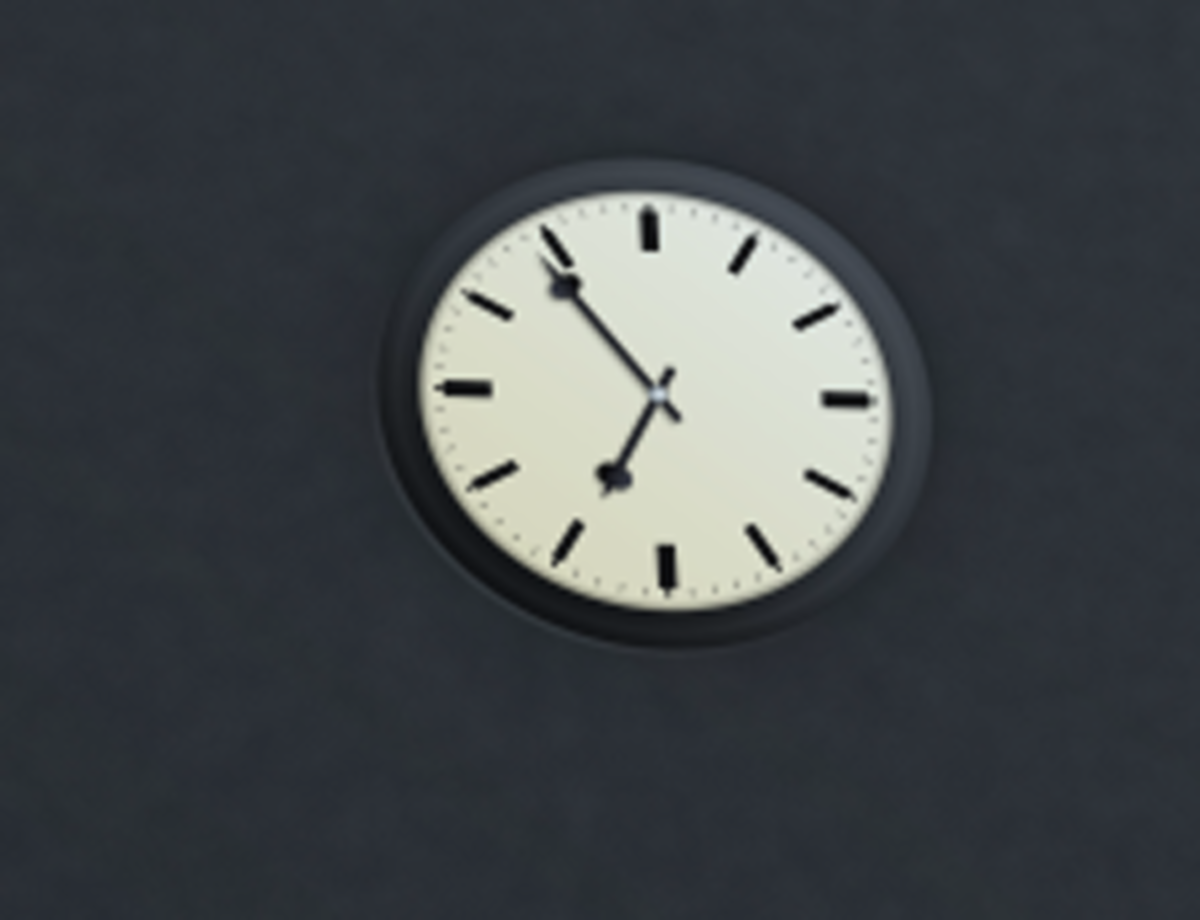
6:54
